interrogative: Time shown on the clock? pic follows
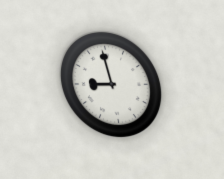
8:59
